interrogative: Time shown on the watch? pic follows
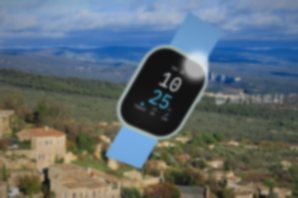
10:25
